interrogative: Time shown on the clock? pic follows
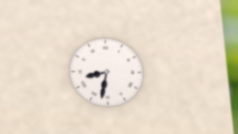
8:32
